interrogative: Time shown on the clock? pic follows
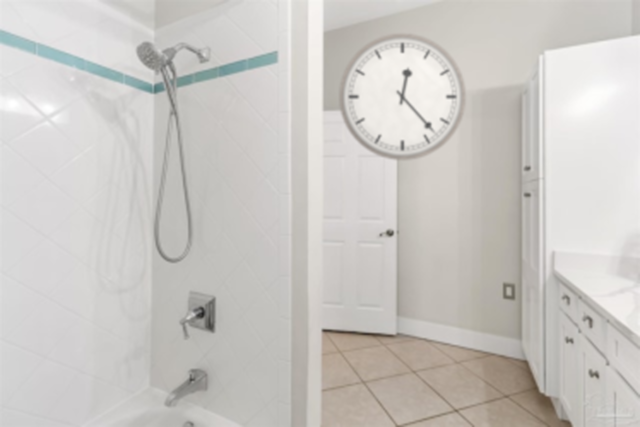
12:23
